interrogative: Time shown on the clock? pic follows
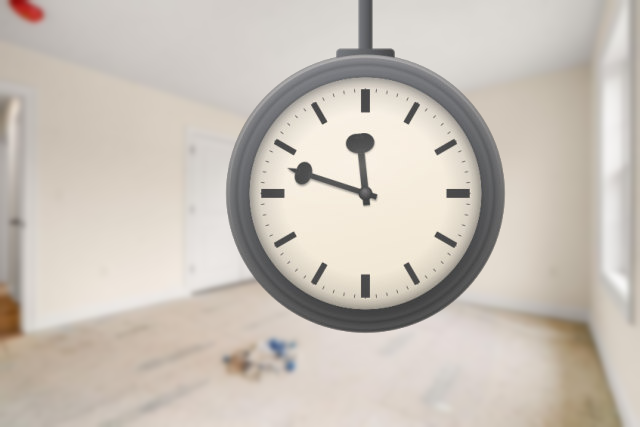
11:48
